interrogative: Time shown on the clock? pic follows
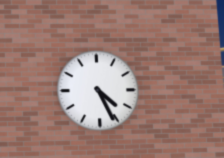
4:26
